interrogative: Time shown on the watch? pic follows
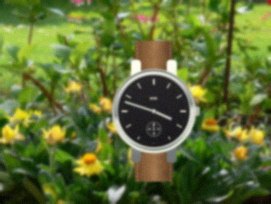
3:48
